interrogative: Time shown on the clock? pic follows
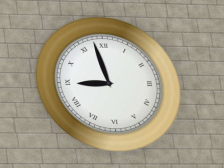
8:58
